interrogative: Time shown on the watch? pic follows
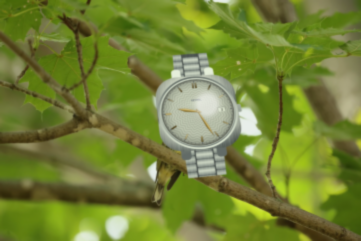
9:26
